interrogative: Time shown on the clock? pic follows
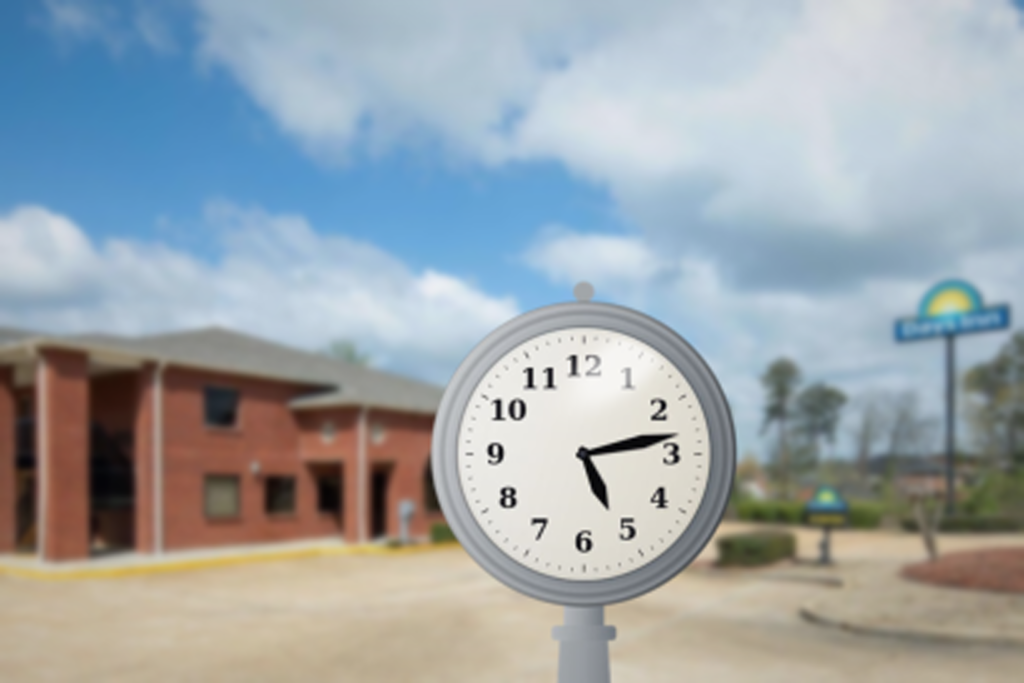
5:13
